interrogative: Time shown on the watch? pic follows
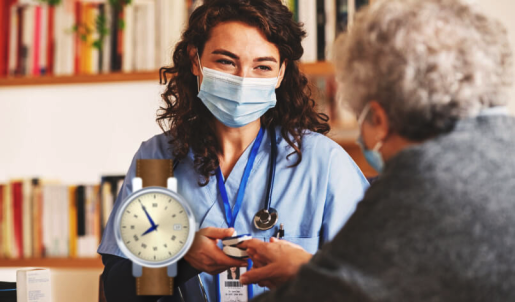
7:55
